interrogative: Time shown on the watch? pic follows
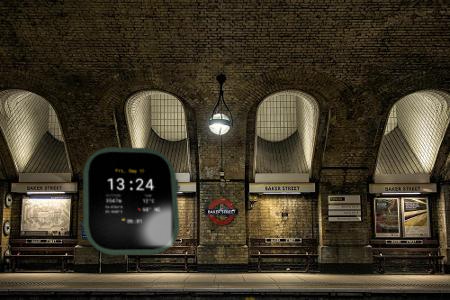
13:24
